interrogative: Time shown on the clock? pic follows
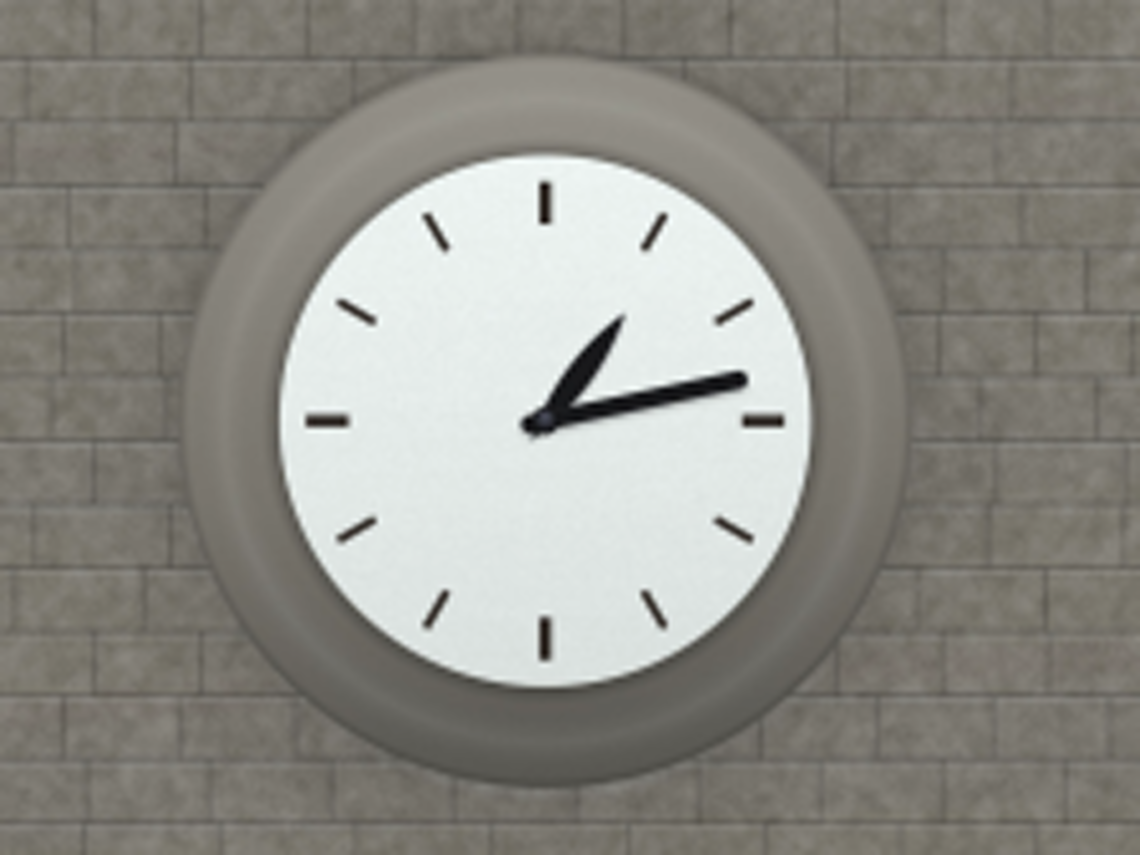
1:13
